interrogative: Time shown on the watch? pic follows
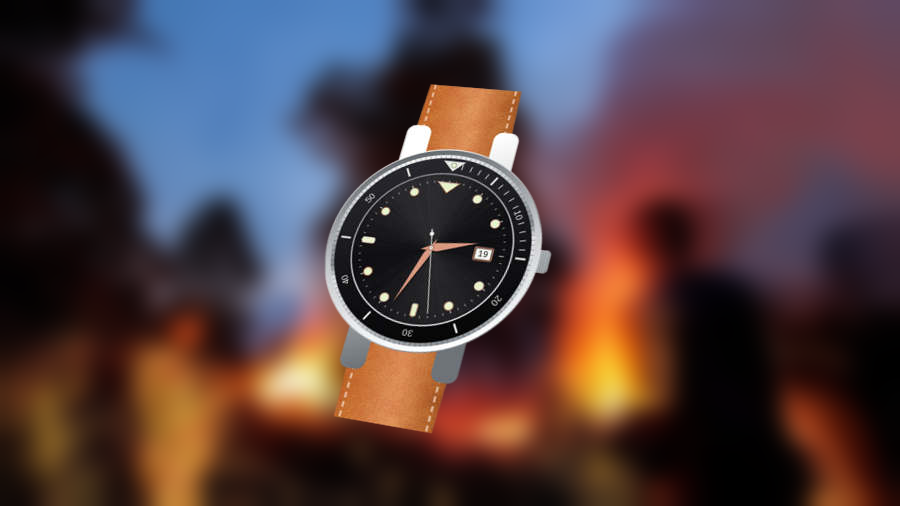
2:33:28
